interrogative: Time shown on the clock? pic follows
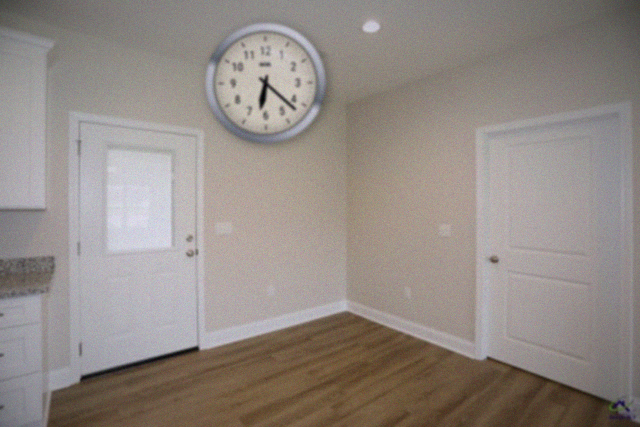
6:22
